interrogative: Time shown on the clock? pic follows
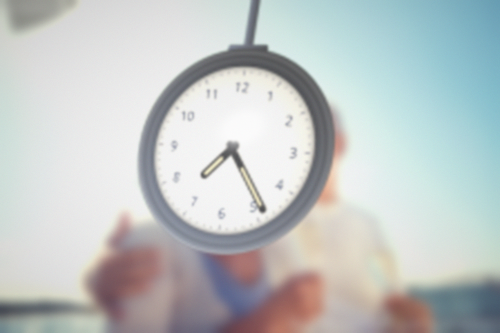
7:24
